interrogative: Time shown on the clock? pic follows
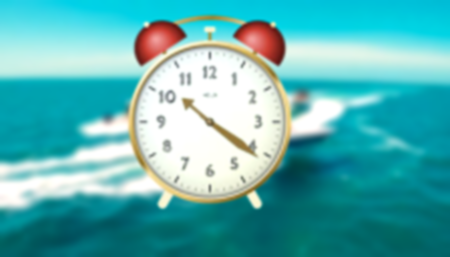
10:21
